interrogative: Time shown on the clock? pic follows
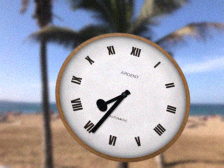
7:34
